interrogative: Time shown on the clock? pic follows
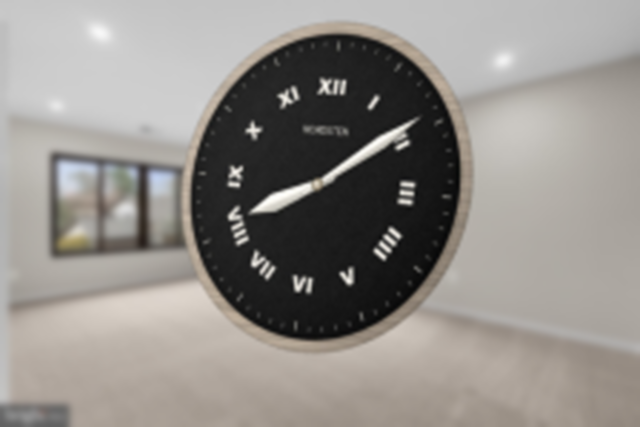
8:09
